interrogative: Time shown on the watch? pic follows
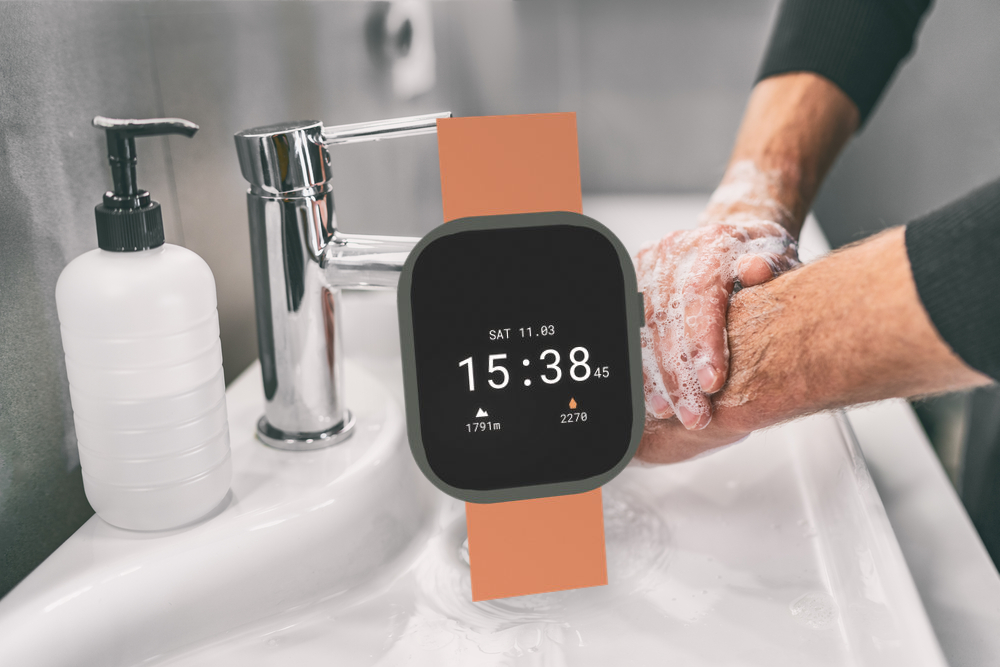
15:38:45
